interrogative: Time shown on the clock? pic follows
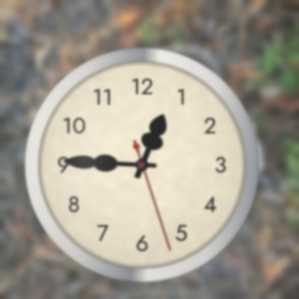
12:45:27
